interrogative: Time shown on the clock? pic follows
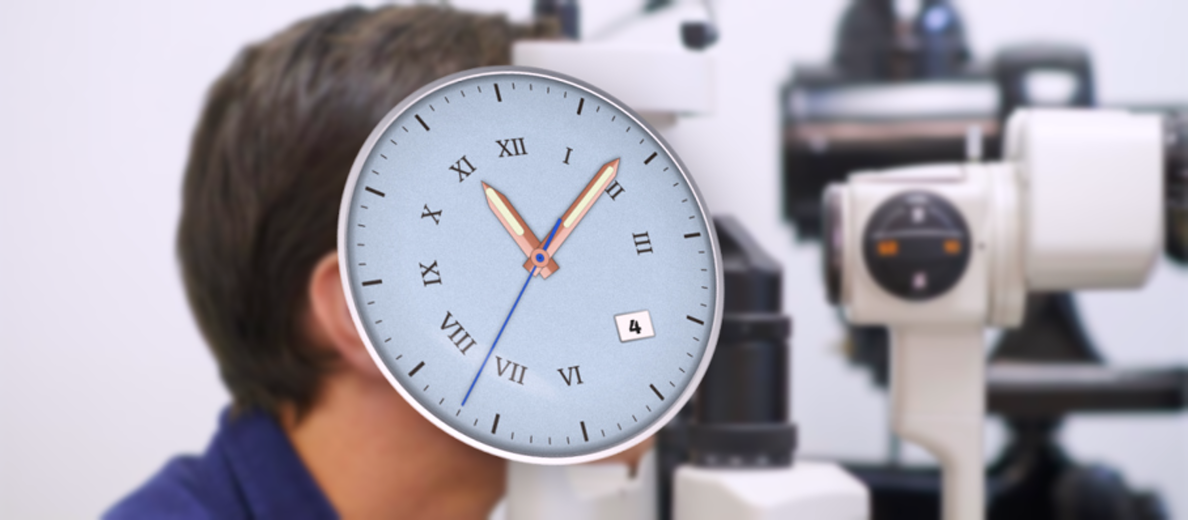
11:08:37
